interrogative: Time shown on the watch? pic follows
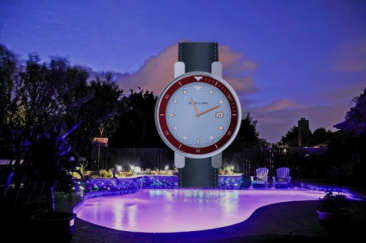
11:11
